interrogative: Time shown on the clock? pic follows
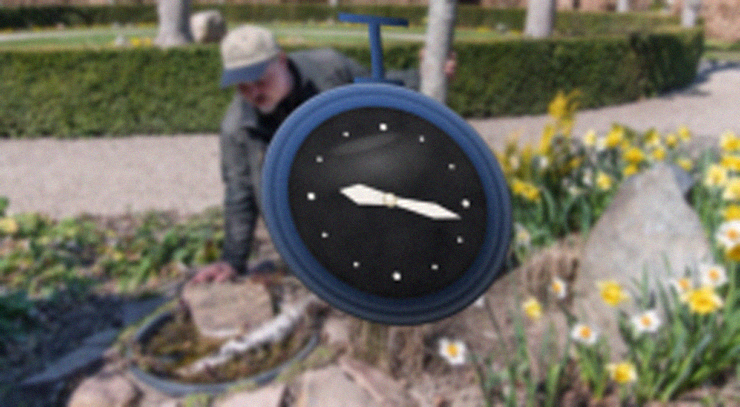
9:17
